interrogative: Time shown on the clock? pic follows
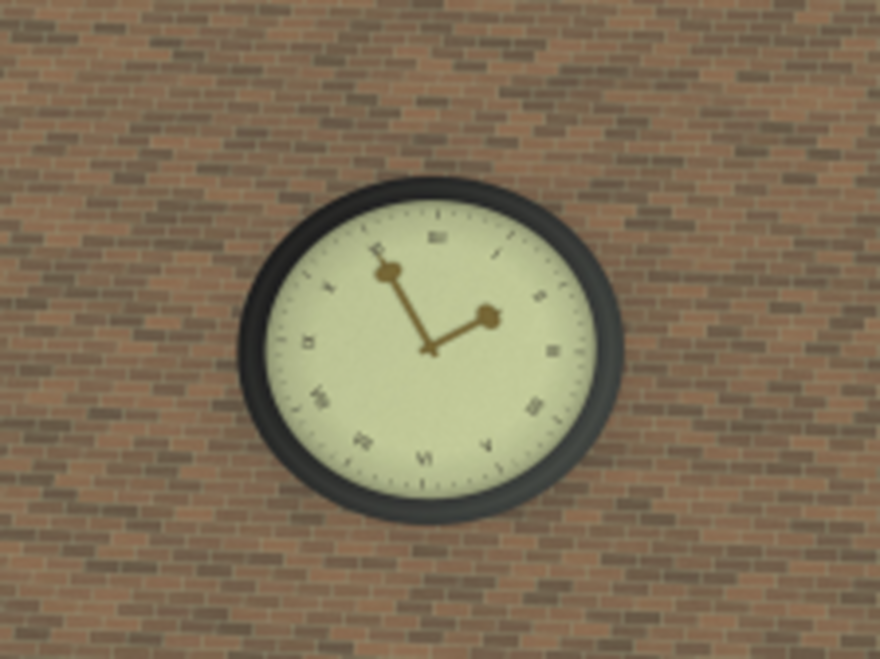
1:55
